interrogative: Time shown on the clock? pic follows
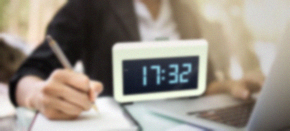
17:32
